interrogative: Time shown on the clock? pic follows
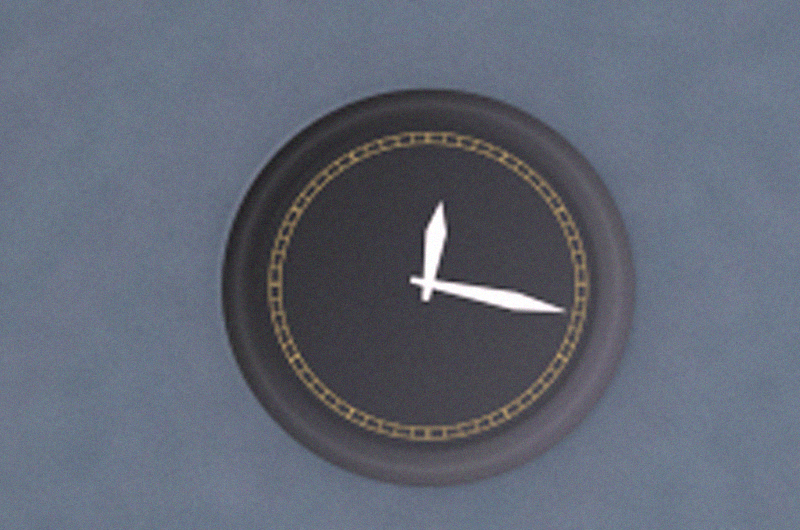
12:17
